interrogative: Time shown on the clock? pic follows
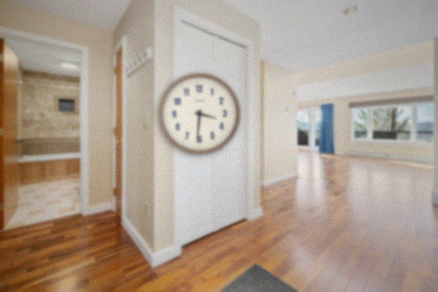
3:31
